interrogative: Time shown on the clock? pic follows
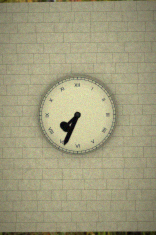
7:34
